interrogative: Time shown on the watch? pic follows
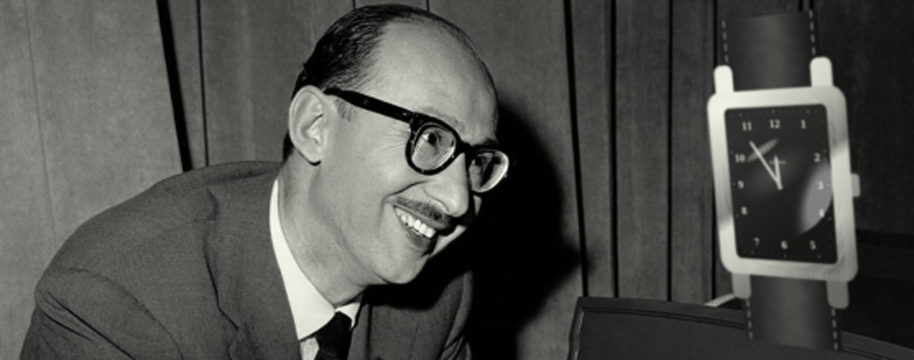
11:54
